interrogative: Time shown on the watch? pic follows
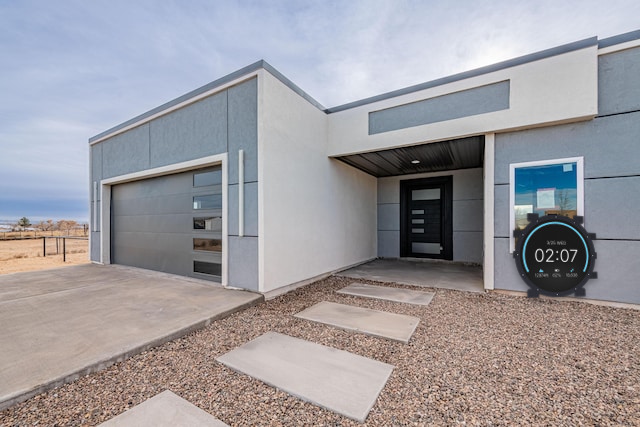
2:07
